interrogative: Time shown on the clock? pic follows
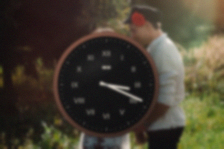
3:19
